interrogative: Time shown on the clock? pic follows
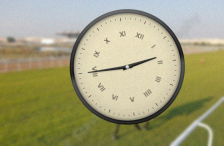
1:40
